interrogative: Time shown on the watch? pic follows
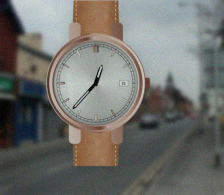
12:37
